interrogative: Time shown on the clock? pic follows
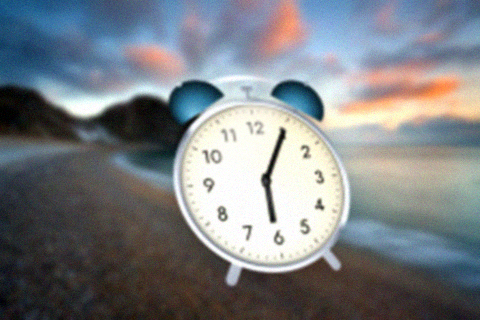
6:05
